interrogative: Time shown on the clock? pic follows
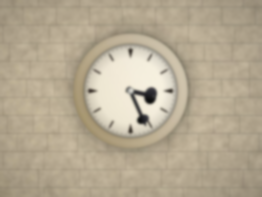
3:26
